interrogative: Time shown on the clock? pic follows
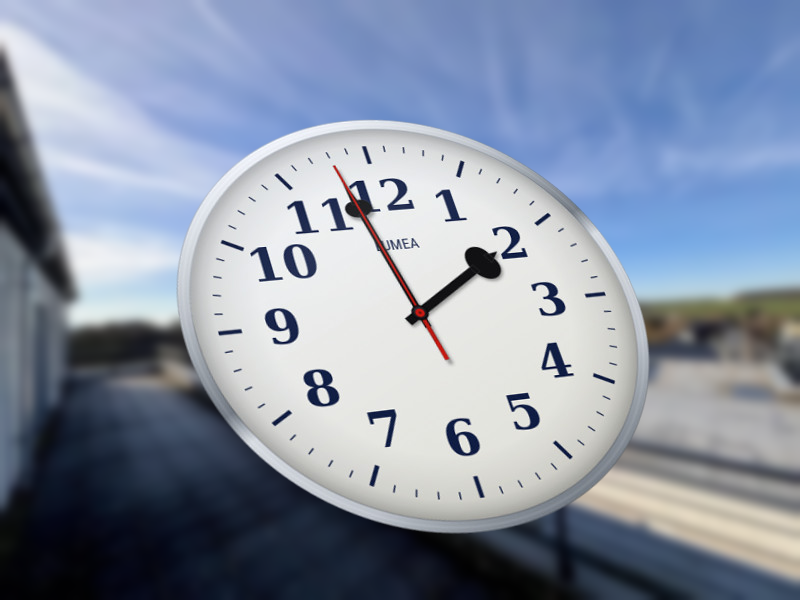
1:57:58
